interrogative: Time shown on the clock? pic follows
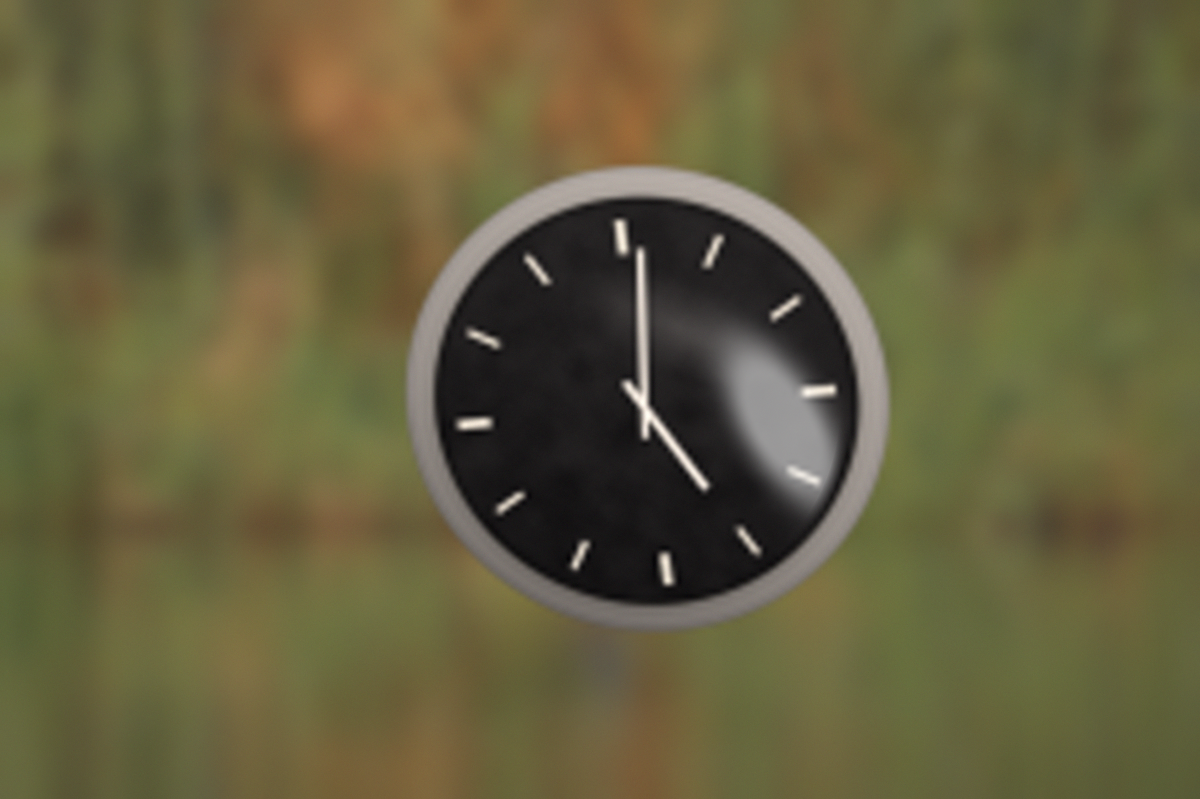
5:01
